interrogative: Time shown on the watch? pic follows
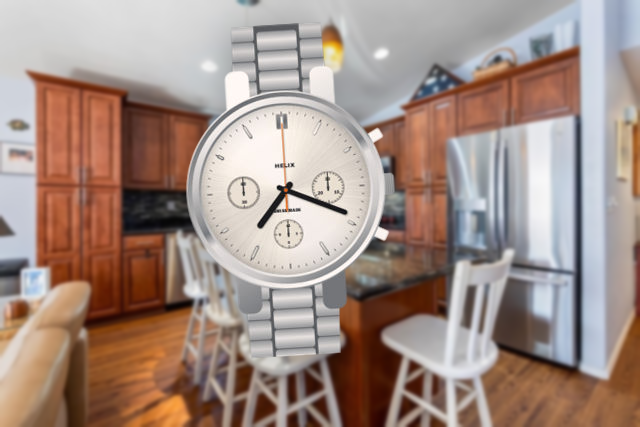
7:19
